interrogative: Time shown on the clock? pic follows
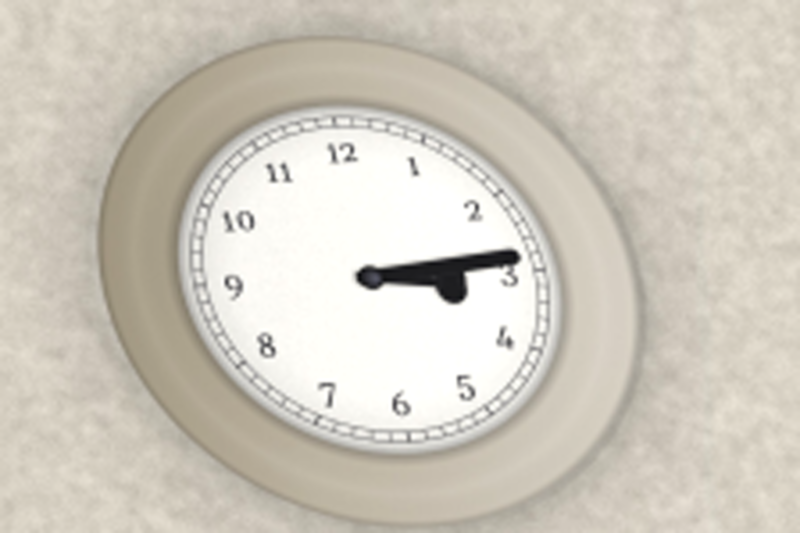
3:14
